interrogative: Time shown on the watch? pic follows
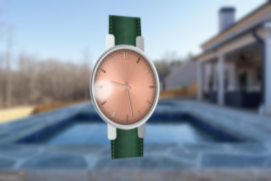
9:28
